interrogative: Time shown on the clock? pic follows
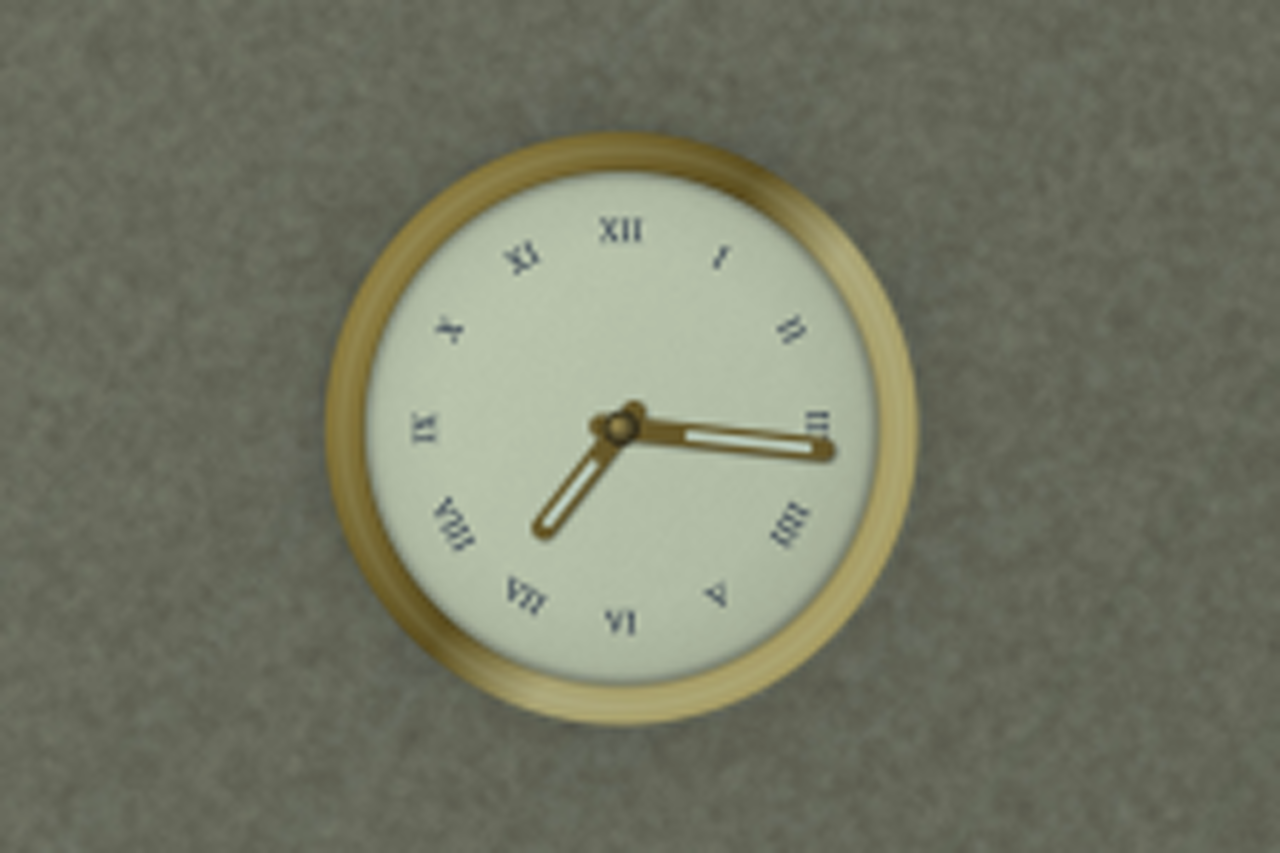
7:16
